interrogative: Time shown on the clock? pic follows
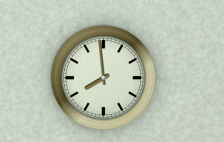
7:59
